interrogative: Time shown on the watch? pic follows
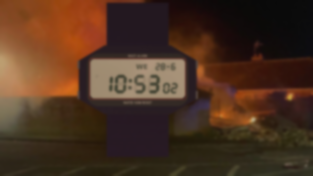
10:53
